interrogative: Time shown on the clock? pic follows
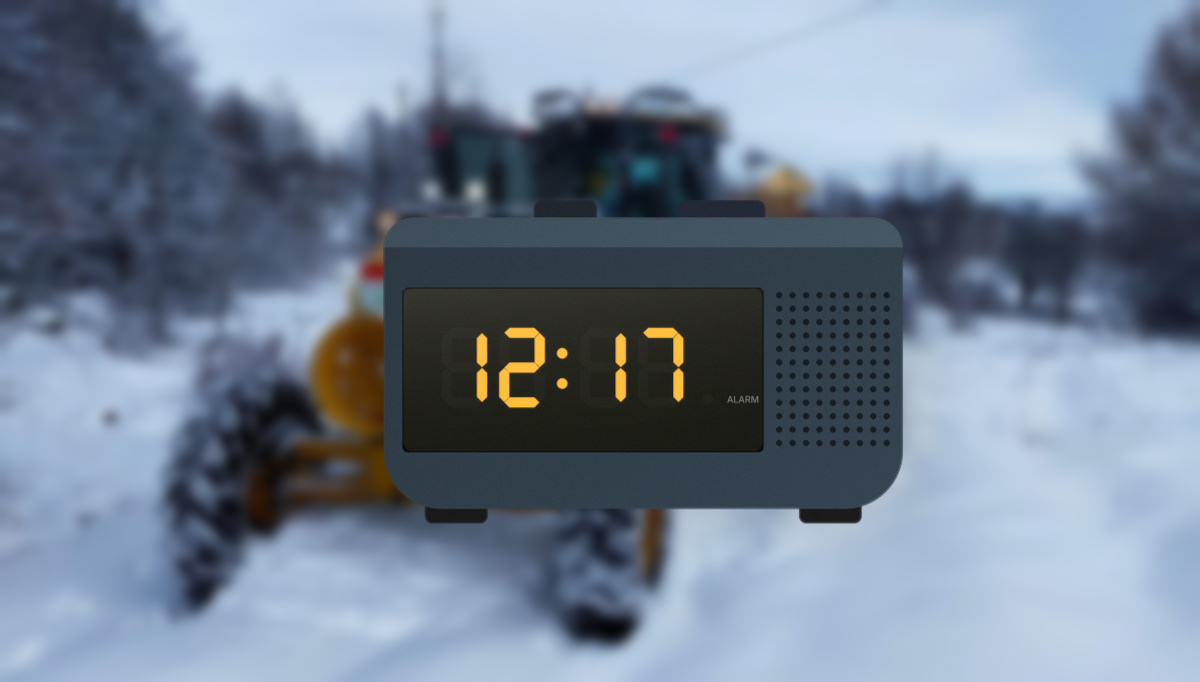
12:17
